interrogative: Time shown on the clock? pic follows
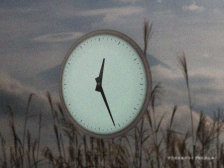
12:26
